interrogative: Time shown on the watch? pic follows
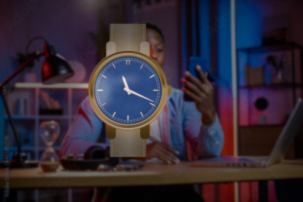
11:19
